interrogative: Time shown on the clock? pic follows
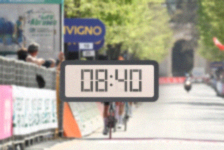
8:40
